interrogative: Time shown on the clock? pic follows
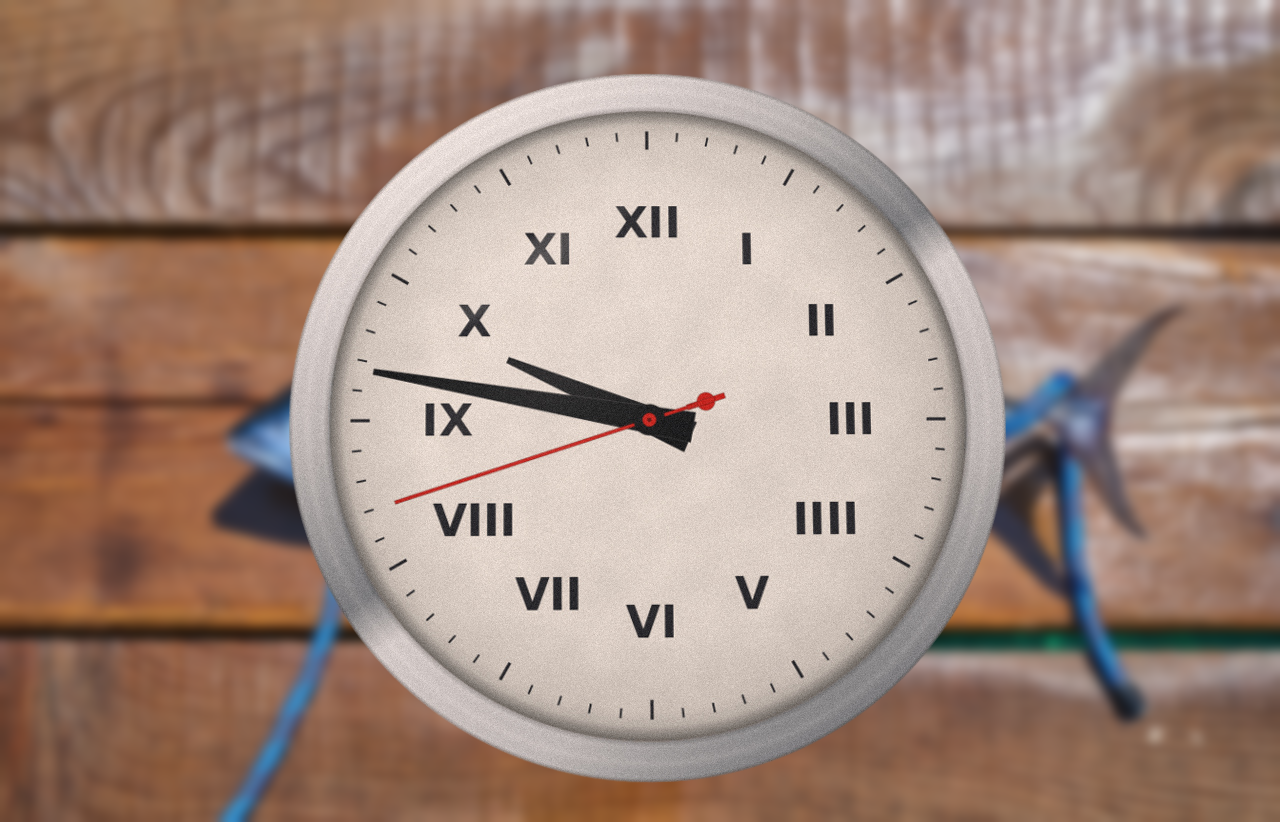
9:46:42
